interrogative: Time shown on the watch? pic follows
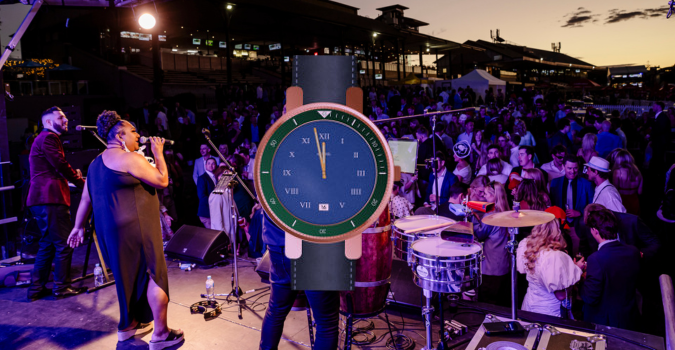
11:58
